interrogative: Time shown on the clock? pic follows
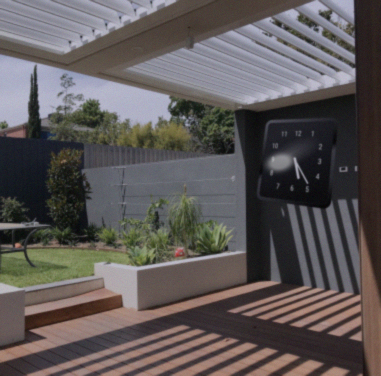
5:24
